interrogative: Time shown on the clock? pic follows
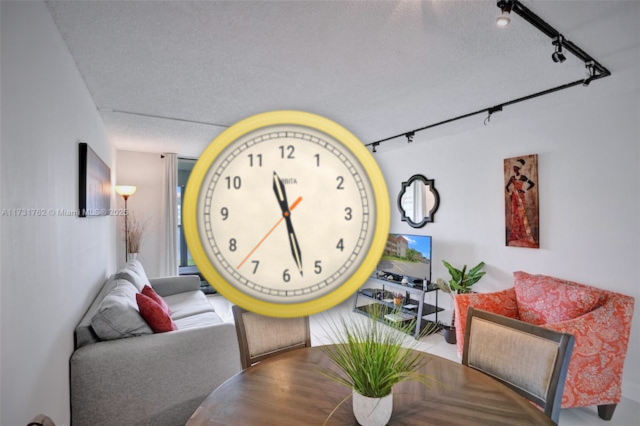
11:27:37
